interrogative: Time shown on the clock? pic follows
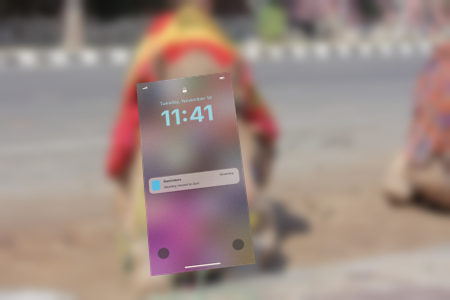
11:41
